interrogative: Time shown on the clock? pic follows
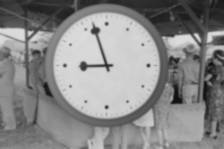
8:57
